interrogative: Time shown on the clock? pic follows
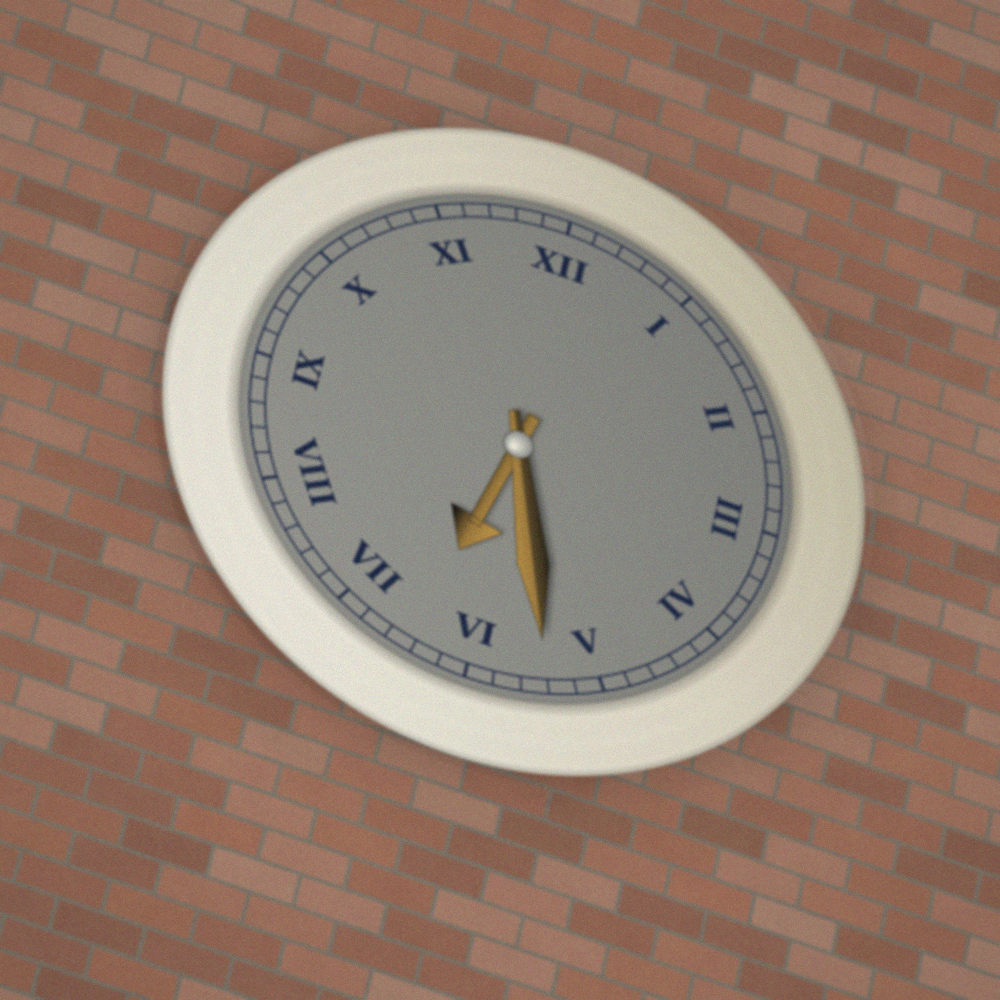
6:27
